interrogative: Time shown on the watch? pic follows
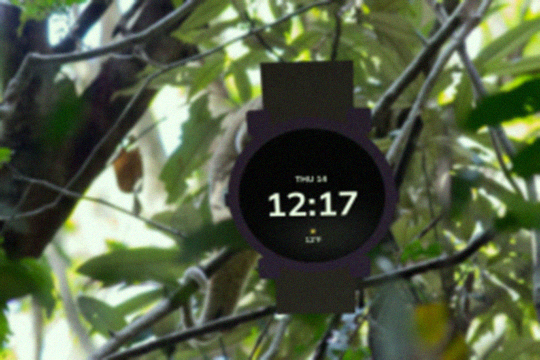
12:17
